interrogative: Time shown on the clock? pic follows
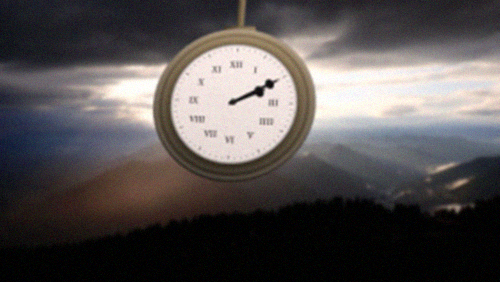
2:10
